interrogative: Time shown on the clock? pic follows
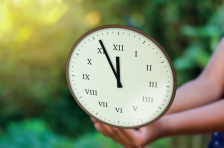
11:56
